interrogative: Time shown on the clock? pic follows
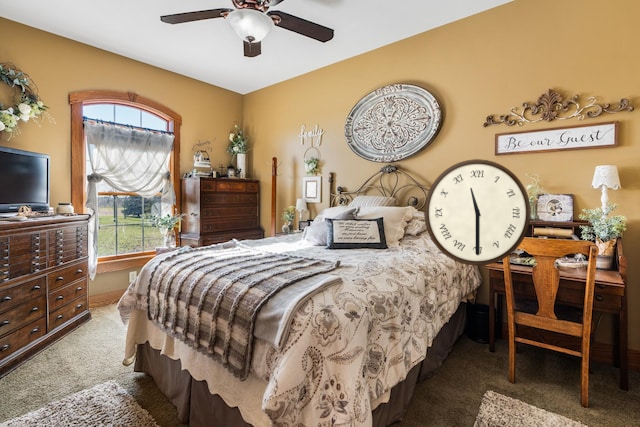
11:30
